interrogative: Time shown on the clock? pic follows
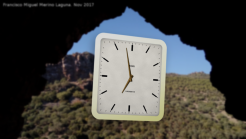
6:58
